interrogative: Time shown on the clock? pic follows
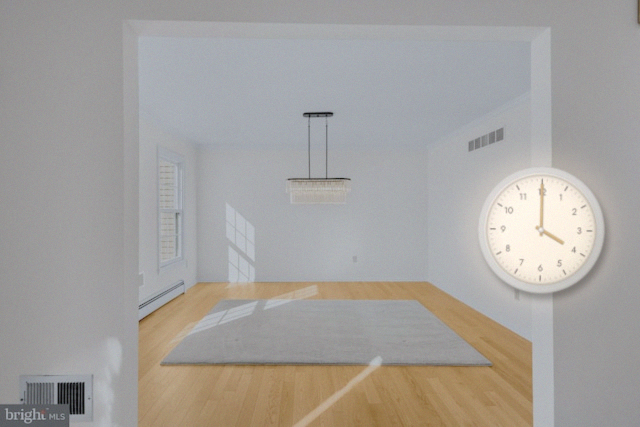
4:00
